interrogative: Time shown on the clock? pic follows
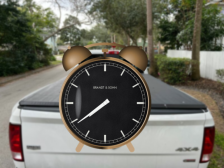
7:39
